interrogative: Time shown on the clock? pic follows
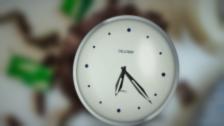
6:22
